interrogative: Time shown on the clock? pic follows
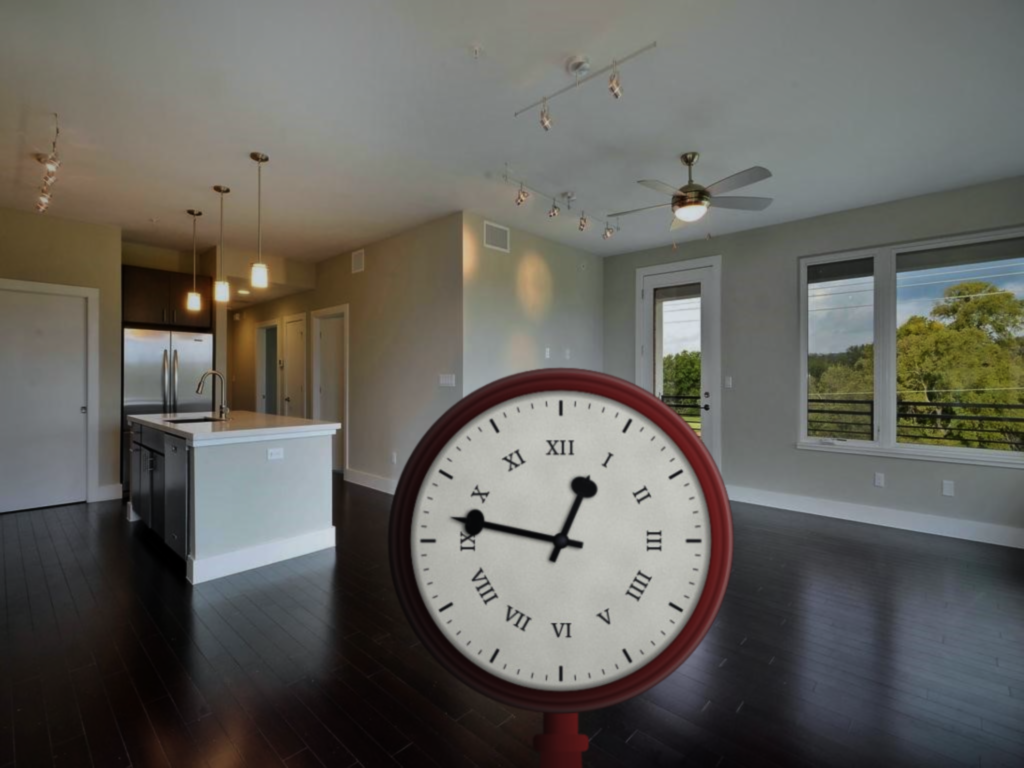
12:47
